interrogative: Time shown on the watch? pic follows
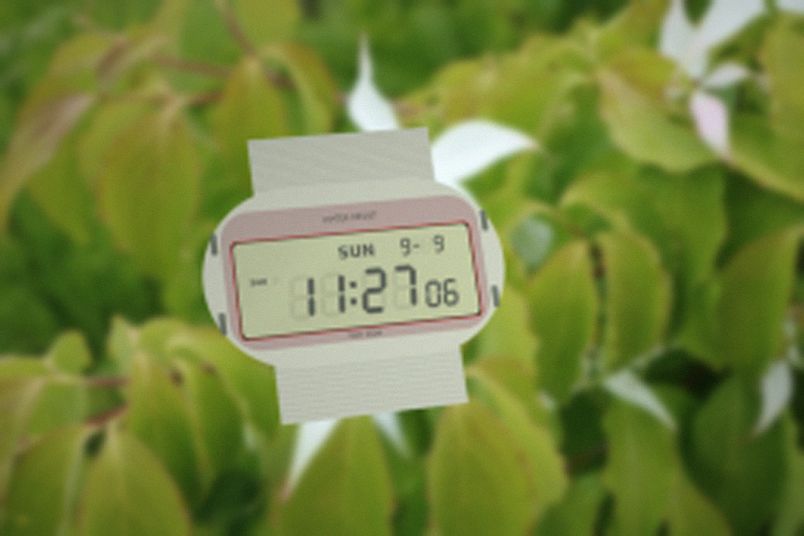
11:27:06
